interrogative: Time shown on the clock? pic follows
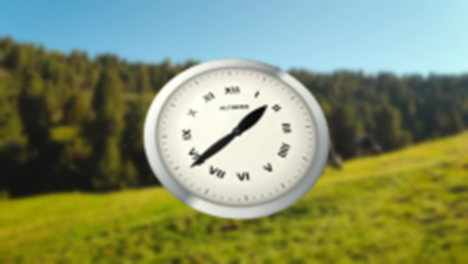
1:39
